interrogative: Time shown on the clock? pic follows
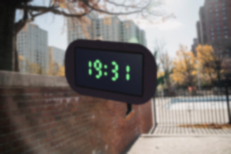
19:31
